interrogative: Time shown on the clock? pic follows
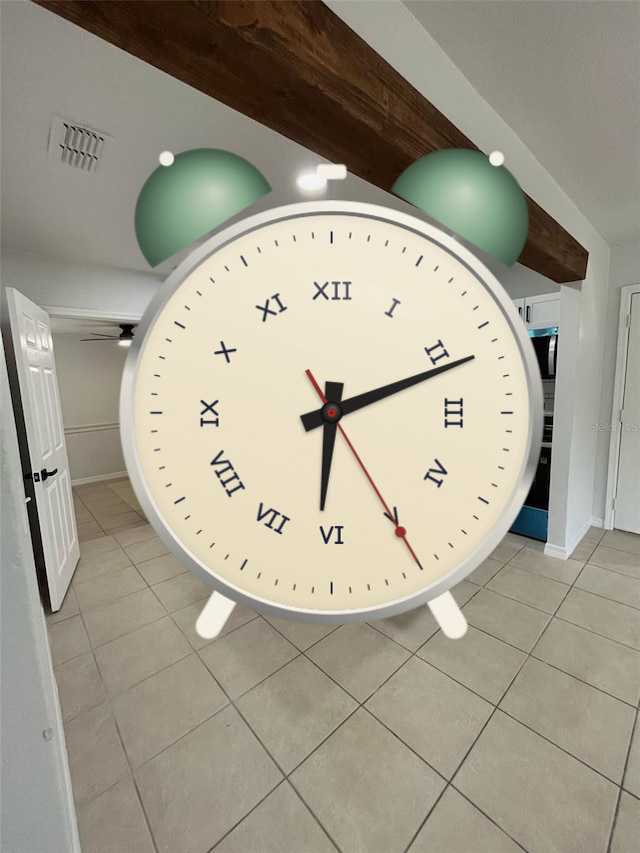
6:11:25
